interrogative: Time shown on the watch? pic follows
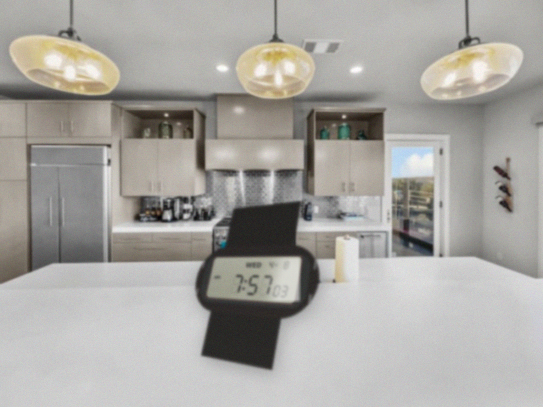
7:57
